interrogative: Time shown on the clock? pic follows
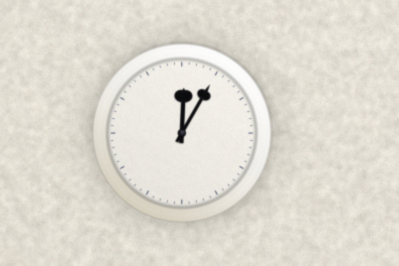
12:05
